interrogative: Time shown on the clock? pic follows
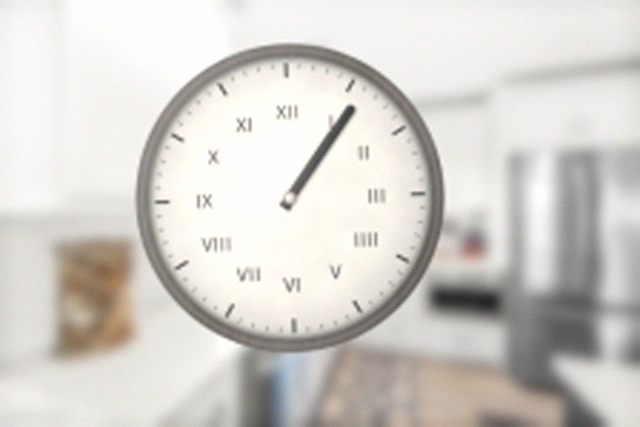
1:06
